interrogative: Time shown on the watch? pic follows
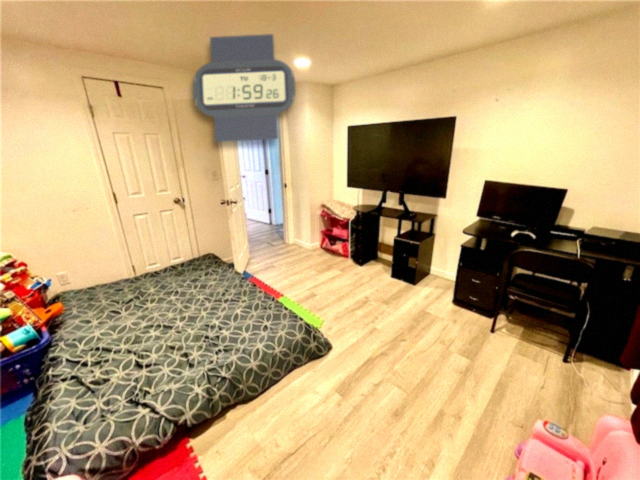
1:59
